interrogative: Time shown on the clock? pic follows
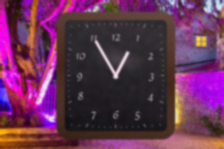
12:55
